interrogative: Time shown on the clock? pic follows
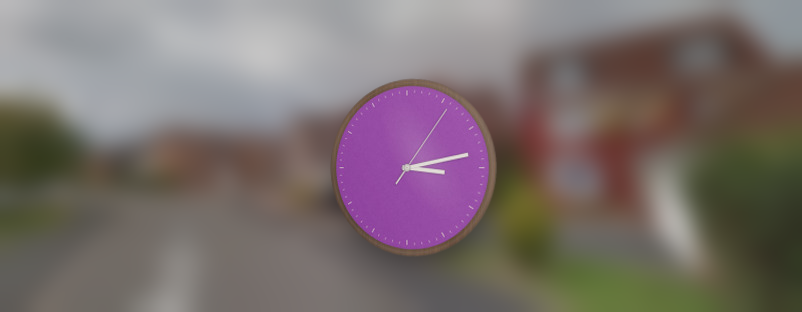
3:13:06
